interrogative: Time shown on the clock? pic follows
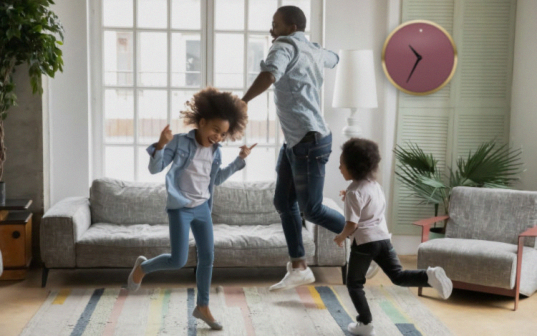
10:34
